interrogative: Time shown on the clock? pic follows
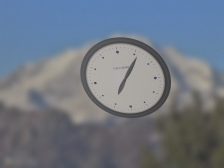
7:06
